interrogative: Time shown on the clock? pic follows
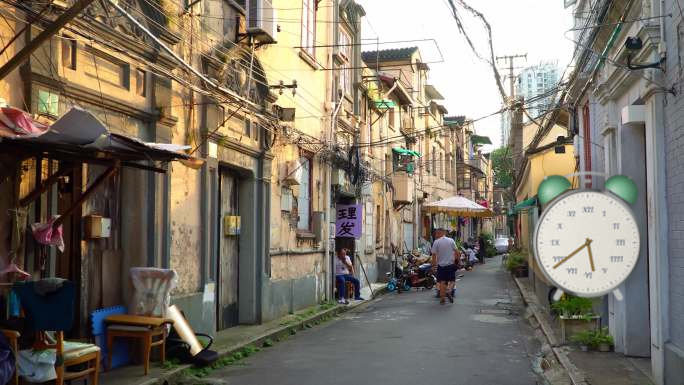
5:39
